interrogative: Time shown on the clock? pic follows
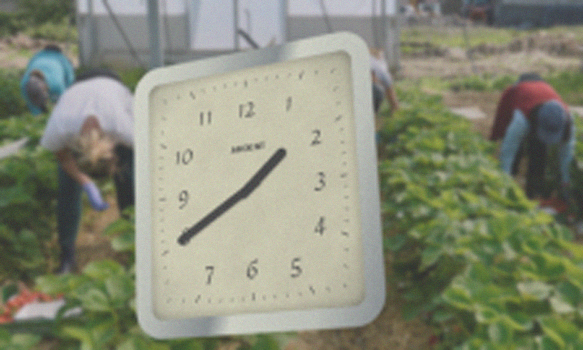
1:40
